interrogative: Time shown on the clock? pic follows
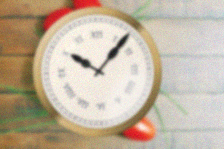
10:07
